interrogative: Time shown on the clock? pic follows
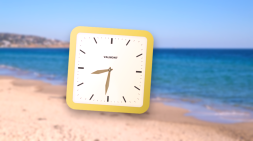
8:31
